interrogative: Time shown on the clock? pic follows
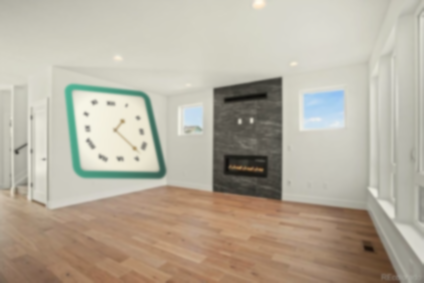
1:23
